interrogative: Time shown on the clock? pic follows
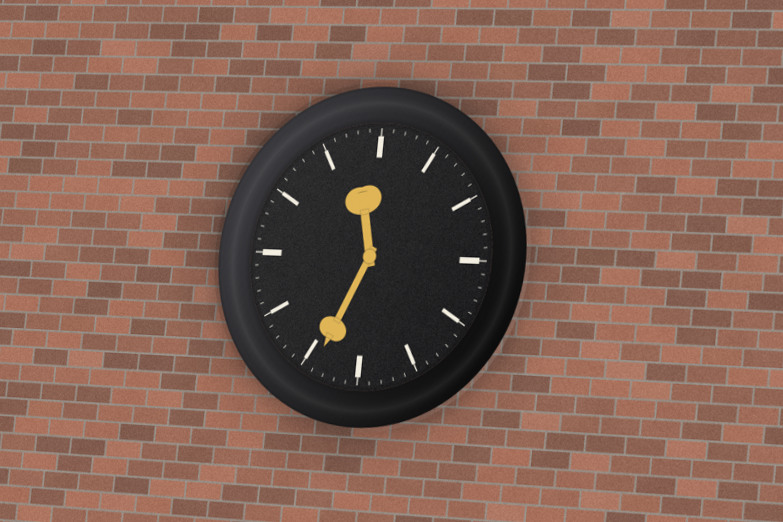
11:34
